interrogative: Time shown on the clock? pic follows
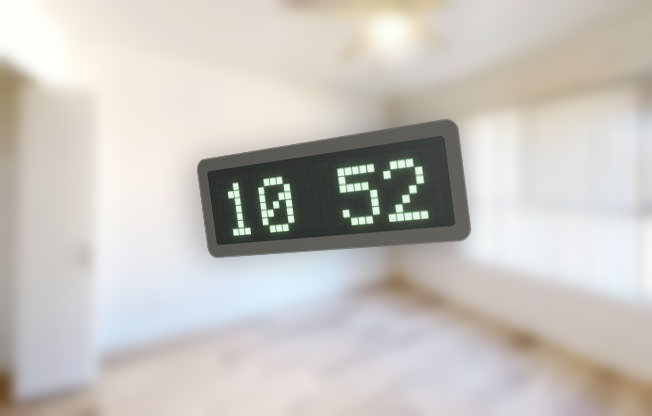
10:52
